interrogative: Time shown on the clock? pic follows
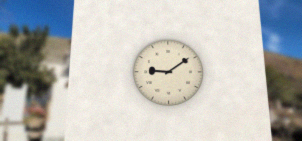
9:09
